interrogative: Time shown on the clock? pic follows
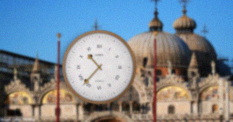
10:37
